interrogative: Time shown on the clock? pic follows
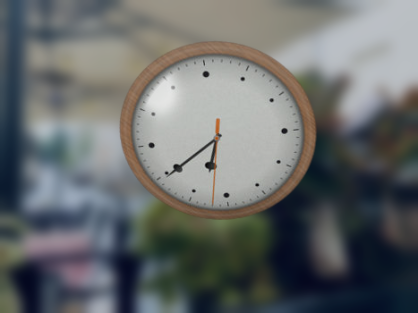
6:39:32
